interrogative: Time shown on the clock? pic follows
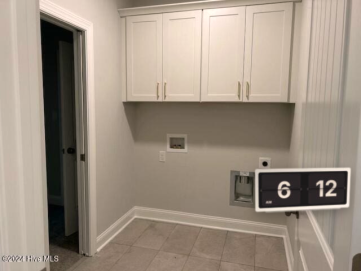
6:12
